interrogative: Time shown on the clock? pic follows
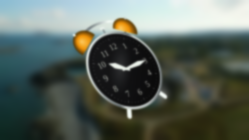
10:15
